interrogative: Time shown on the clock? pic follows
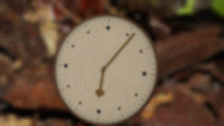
6:06
